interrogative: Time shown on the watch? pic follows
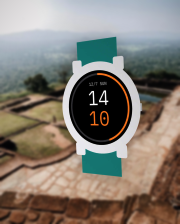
14:10
